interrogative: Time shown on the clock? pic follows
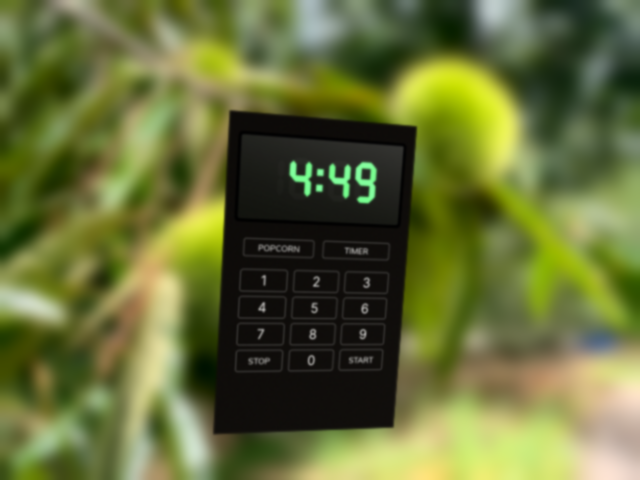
4:49
